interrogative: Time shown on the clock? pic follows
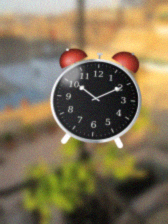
10:10
